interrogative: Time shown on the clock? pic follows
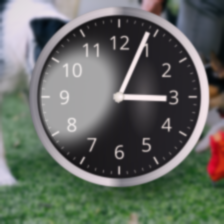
3:04
